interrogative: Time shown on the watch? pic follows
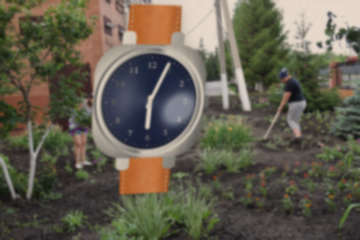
6:04
